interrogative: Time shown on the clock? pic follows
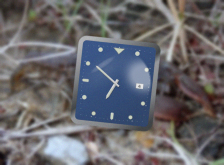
6:51
